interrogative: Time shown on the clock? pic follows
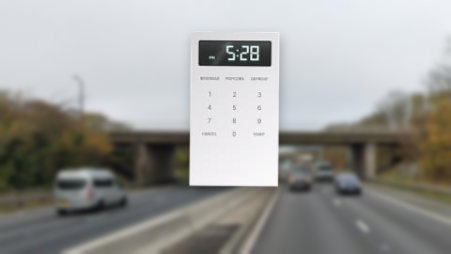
5:28
